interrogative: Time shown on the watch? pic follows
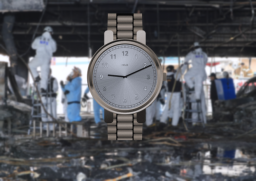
9:11
